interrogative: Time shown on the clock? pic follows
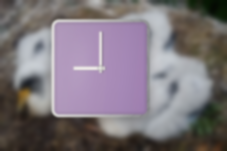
9:00
